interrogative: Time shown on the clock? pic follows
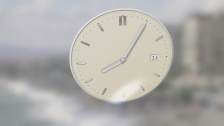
8:05
